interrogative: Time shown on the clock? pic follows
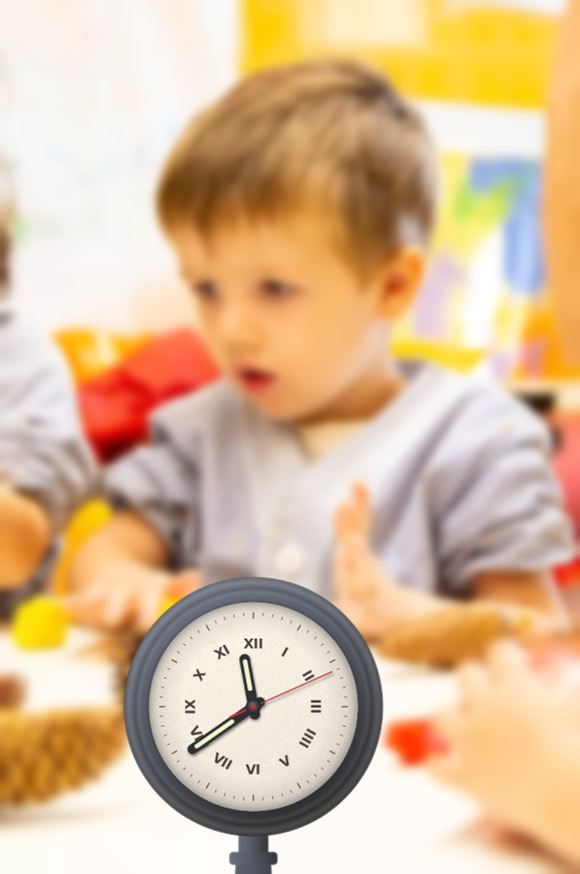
11:39:11
